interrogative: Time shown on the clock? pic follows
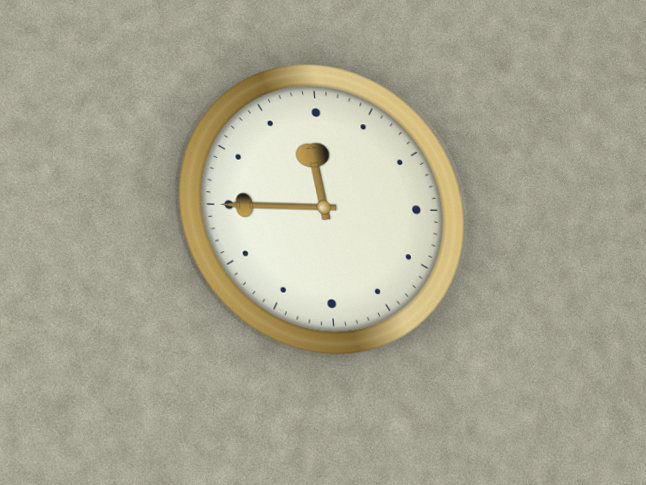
11:45
